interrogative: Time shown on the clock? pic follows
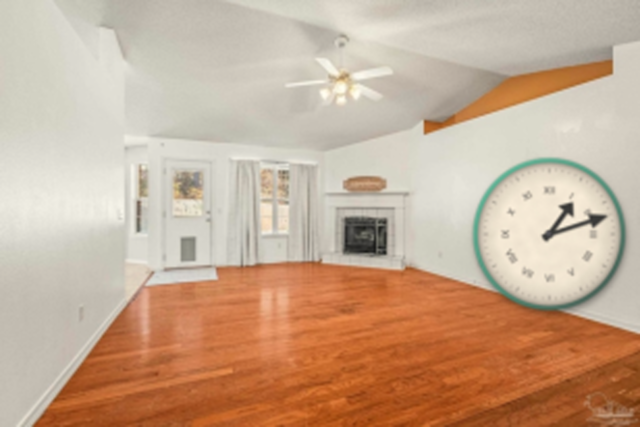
1:12
